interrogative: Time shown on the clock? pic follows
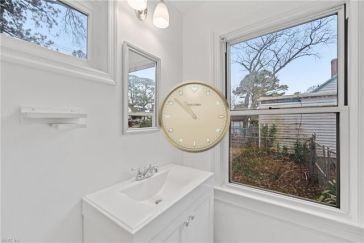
10:52
